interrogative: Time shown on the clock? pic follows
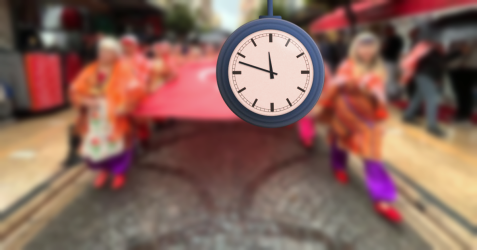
11:48
